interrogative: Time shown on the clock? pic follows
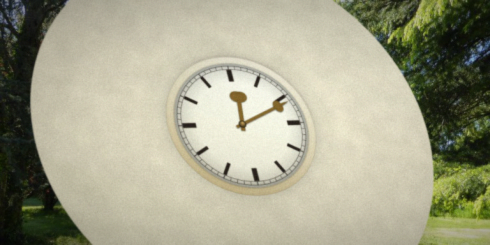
12:11
